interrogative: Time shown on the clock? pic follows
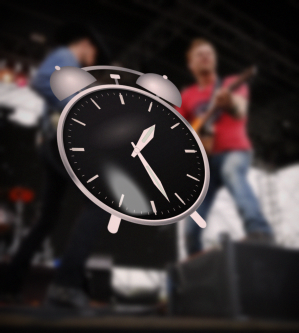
1:27
